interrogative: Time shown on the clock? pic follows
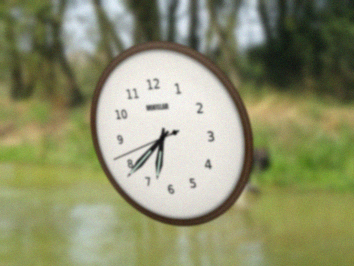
6:38:42
